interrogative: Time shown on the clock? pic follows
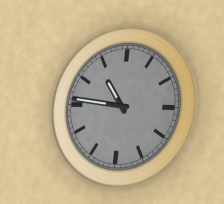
10:46
